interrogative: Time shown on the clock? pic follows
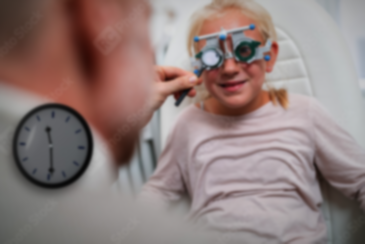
11:29
